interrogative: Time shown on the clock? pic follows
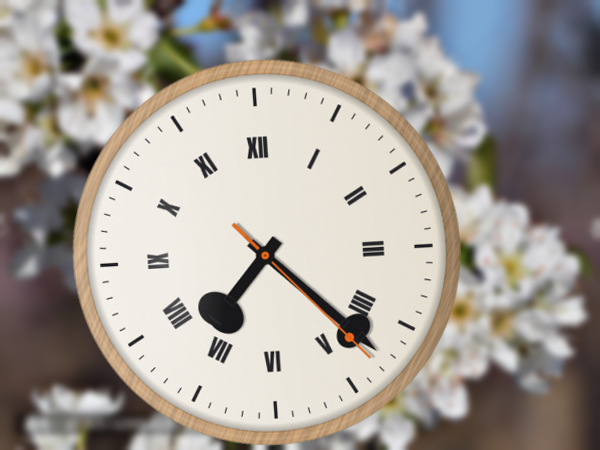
7:22:23
